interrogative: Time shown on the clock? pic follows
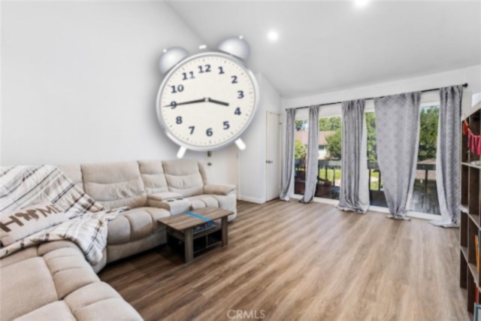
3:45
